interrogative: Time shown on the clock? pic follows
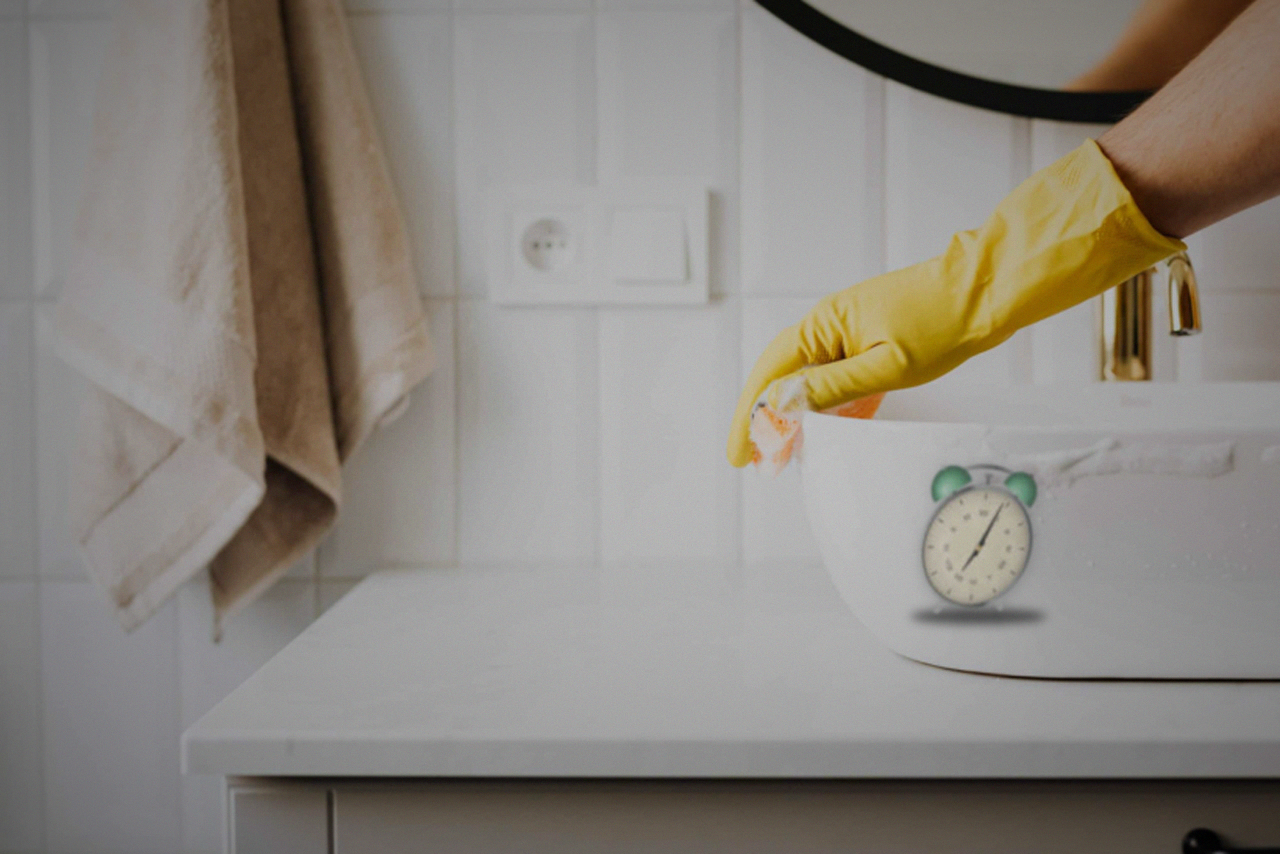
7:04
